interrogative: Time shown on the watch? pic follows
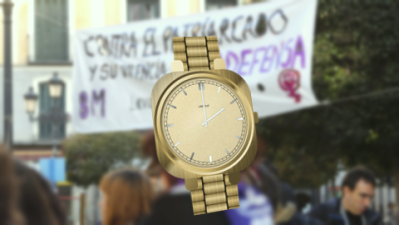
2:00
